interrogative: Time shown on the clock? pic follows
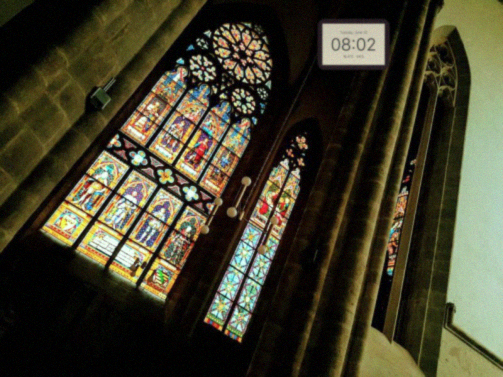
8:02
